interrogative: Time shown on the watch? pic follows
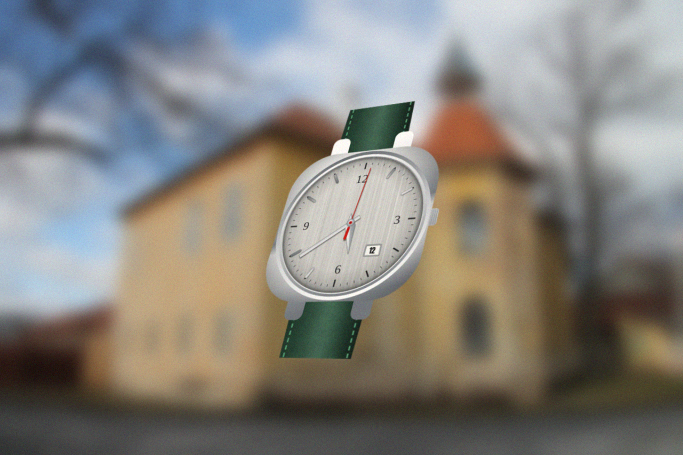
5:39:01
